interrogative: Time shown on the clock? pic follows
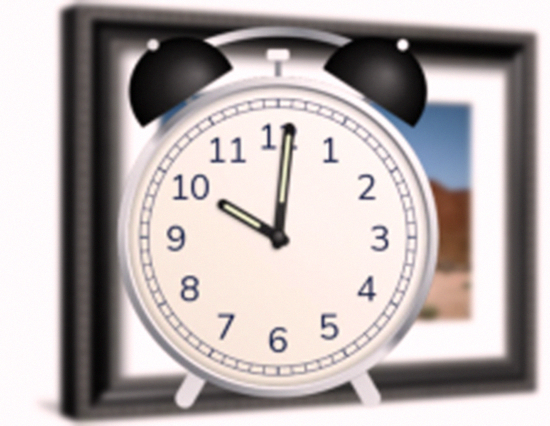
10:01
